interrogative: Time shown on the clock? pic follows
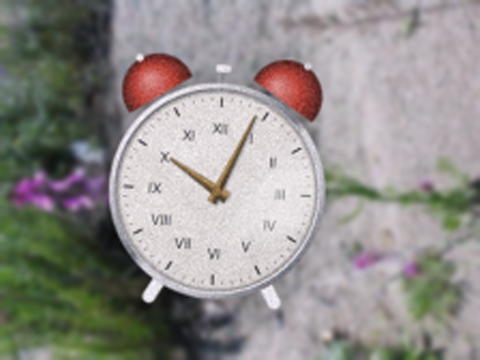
10:04
